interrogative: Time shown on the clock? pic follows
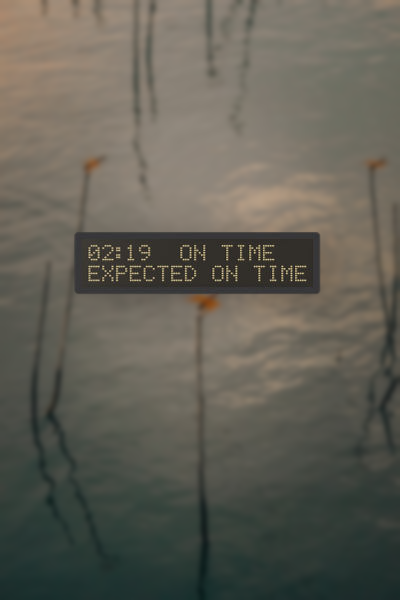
2:19
